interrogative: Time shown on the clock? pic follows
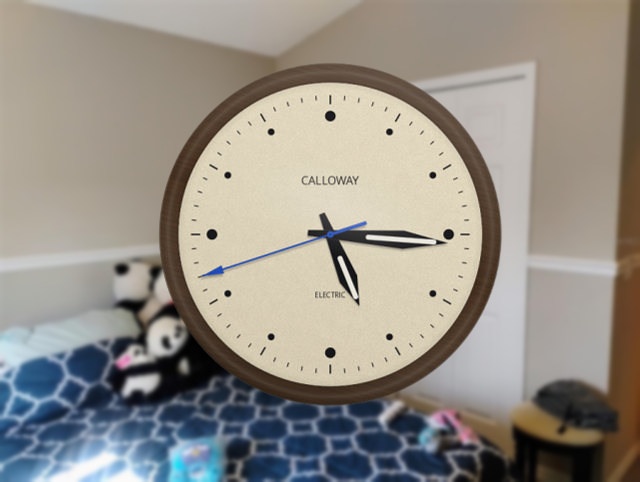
5:15:42
